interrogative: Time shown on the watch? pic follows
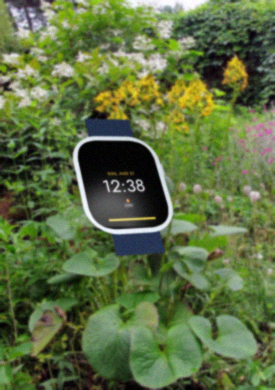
12:38
